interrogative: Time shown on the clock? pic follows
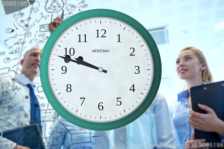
9:48
